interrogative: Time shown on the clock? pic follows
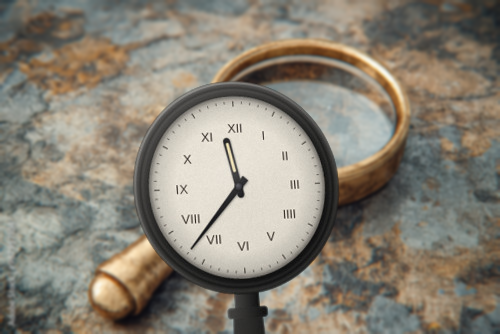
11:37
